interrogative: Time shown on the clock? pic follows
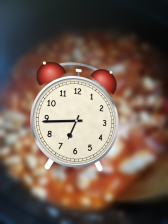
6:44
